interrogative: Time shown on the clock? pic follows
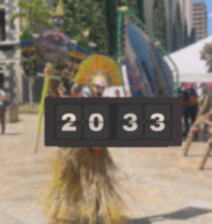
20:33
